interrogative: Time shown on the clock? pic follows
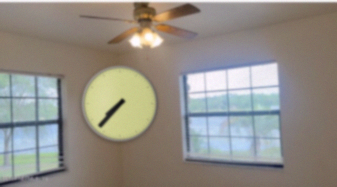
7:37
